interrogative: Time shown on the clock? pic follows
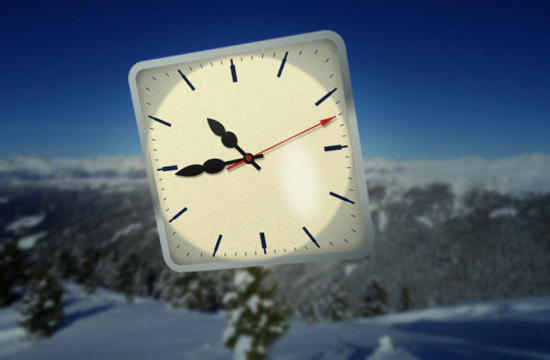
10:44:12
